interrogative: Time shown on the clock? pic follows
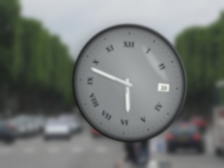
5:48
